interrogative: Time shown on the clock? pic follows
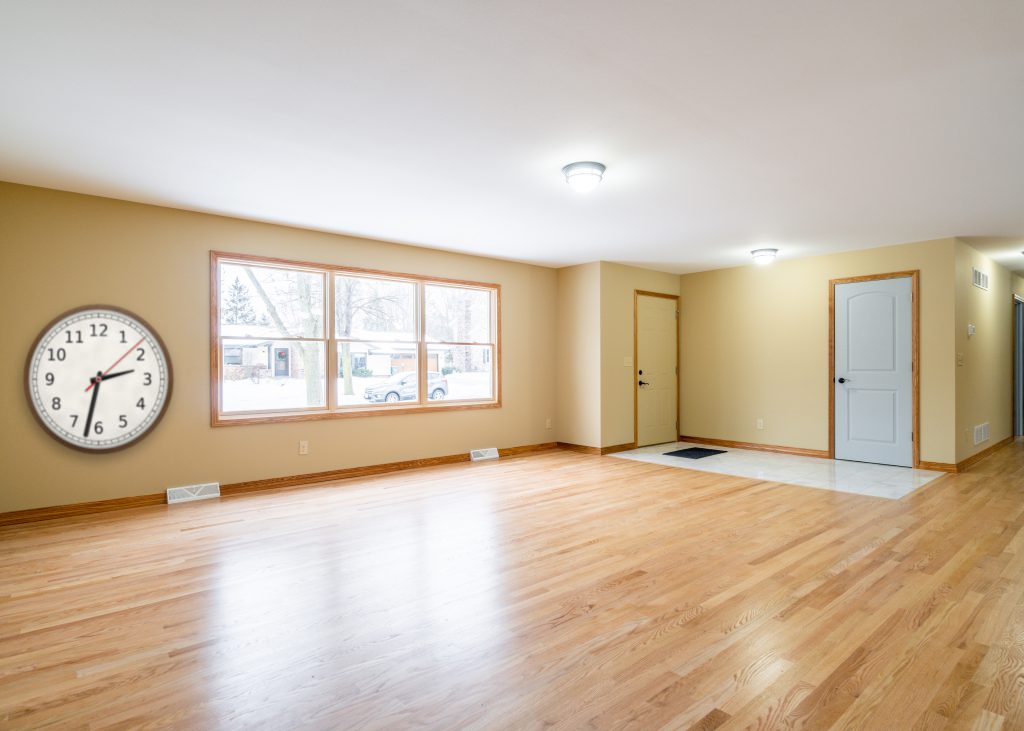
2:32:08
